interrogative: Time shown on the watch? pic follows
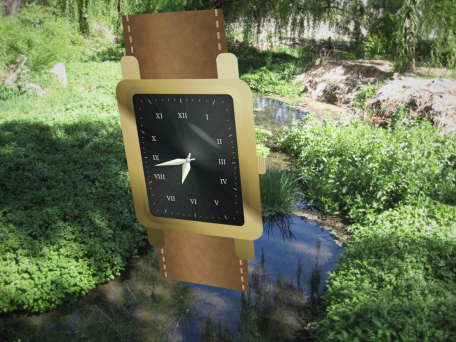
6:43
